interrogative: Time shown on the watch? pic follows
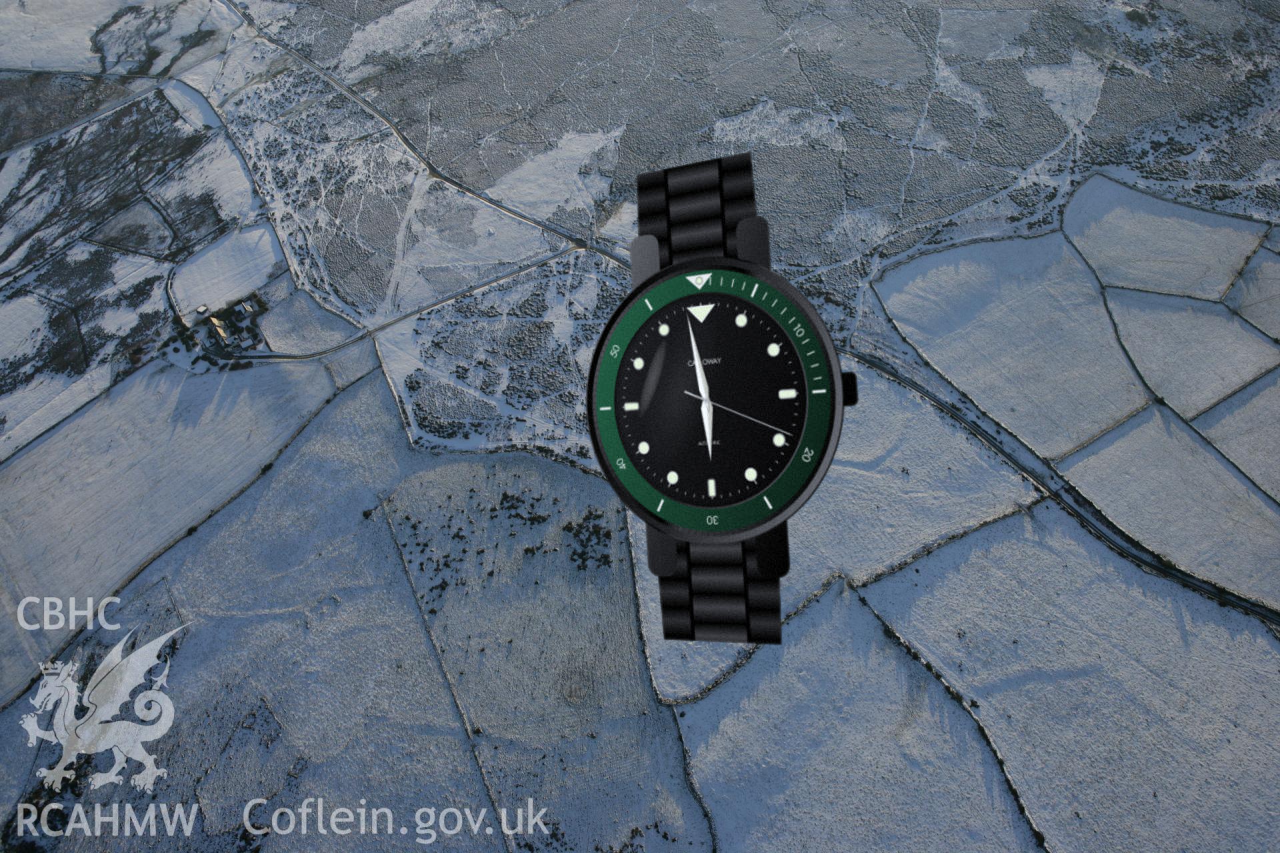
5:58:19
